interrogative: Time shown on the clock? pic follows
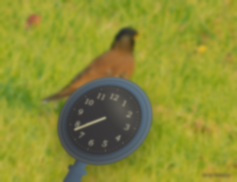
7:38
